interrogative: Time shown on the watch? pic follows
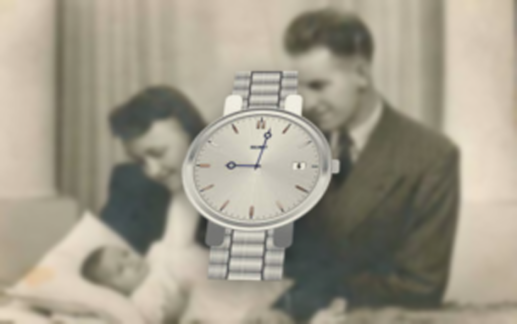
9:02
